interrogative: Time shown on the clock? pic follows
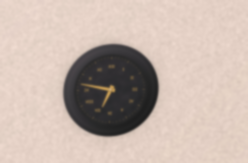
6:47
